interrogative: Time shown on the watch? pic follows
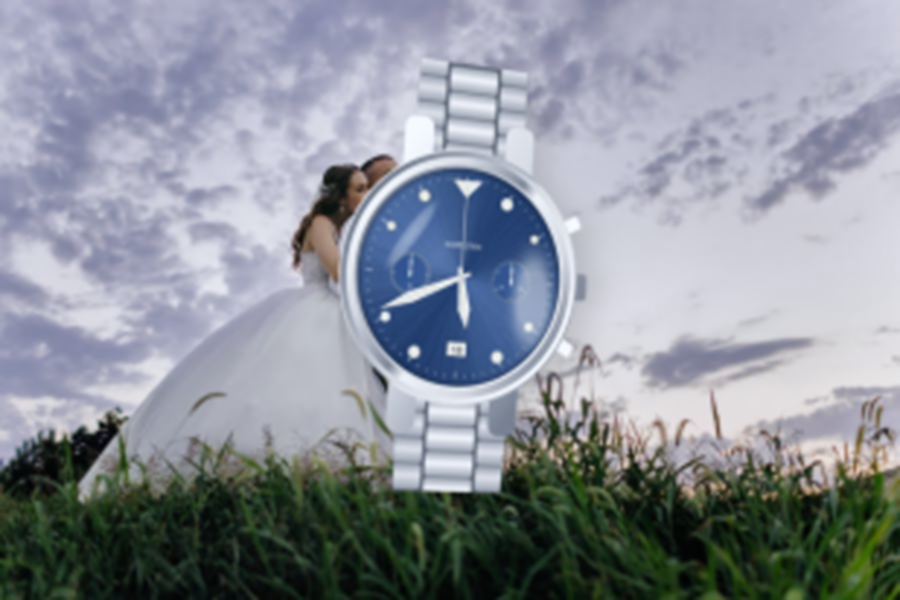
5:41
